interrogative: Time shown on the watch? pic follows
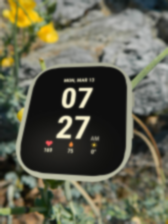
7:27
